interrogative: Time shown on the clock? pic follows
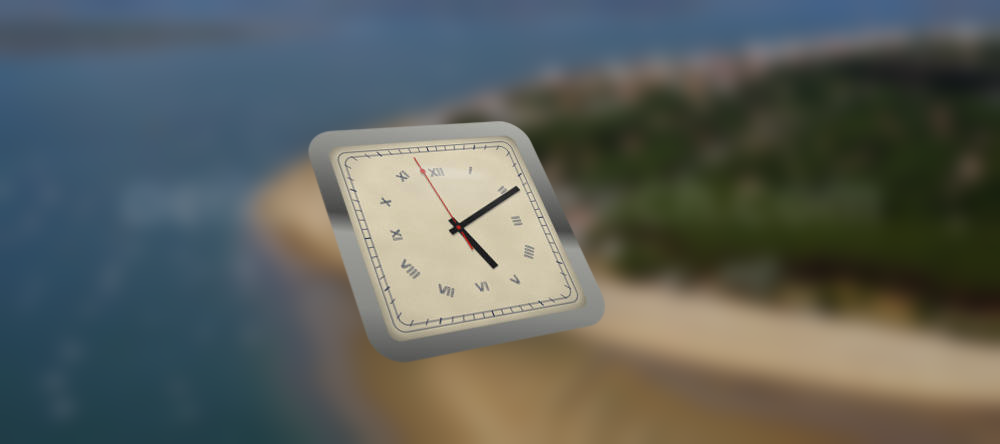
5:10:58
